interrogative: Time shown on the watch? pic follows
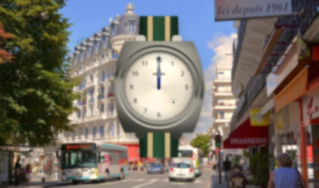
12:00
